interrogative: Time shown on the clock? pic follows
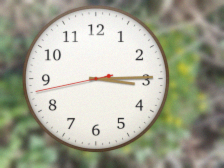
3:14:43
